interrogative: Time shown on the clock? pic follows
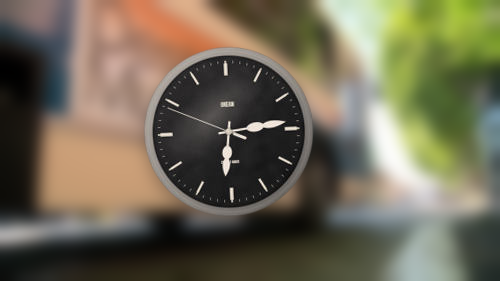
6:13:49
